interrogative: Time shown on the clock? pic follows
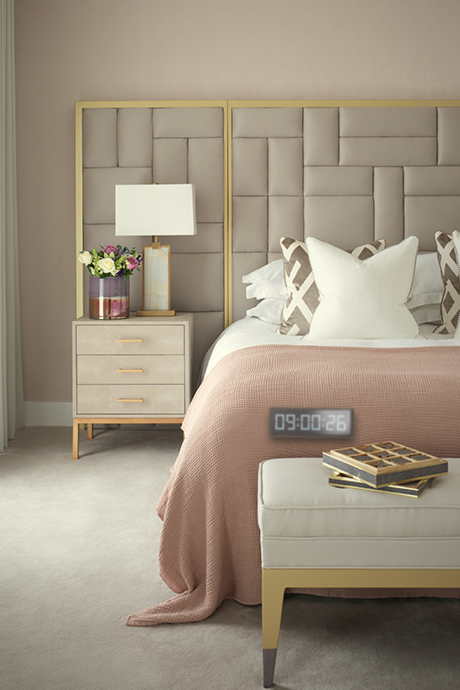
9:00:26
